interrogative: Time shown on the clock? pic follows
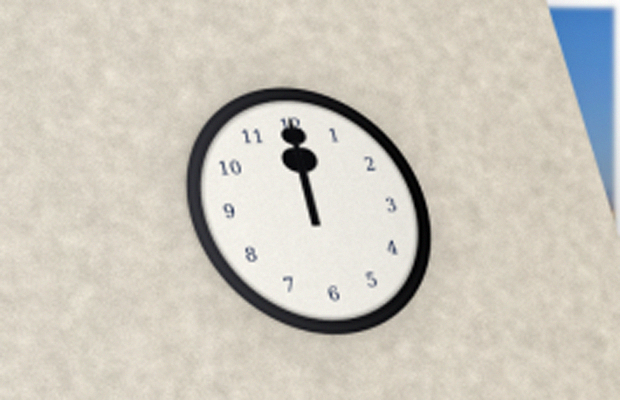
12:00
